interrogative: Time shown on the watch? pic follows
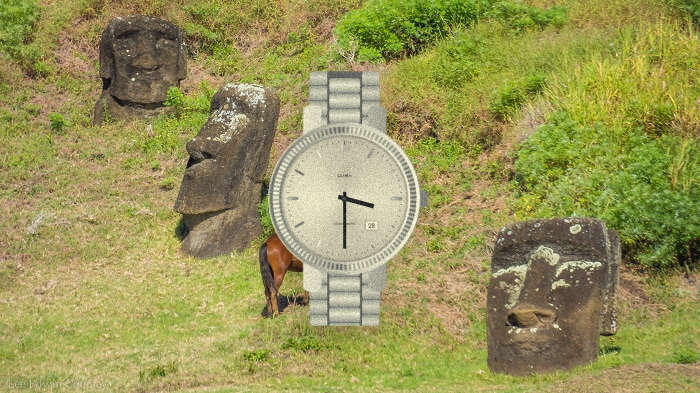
3:30
